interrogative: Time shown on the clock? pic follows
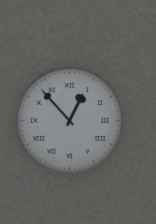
12:53
